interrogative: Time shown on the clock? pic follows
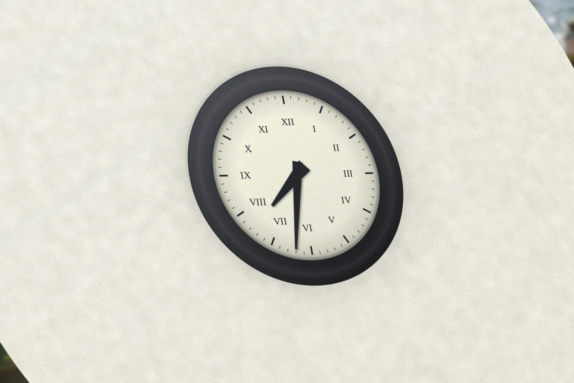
7:32
